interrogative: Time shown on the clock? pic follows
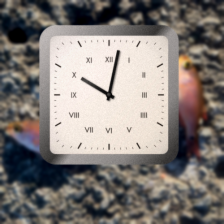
10:02
